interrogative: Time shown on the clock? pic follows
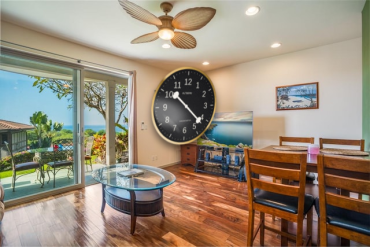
10:22
